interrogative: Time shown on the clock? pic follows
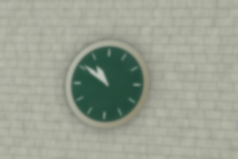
10:51
